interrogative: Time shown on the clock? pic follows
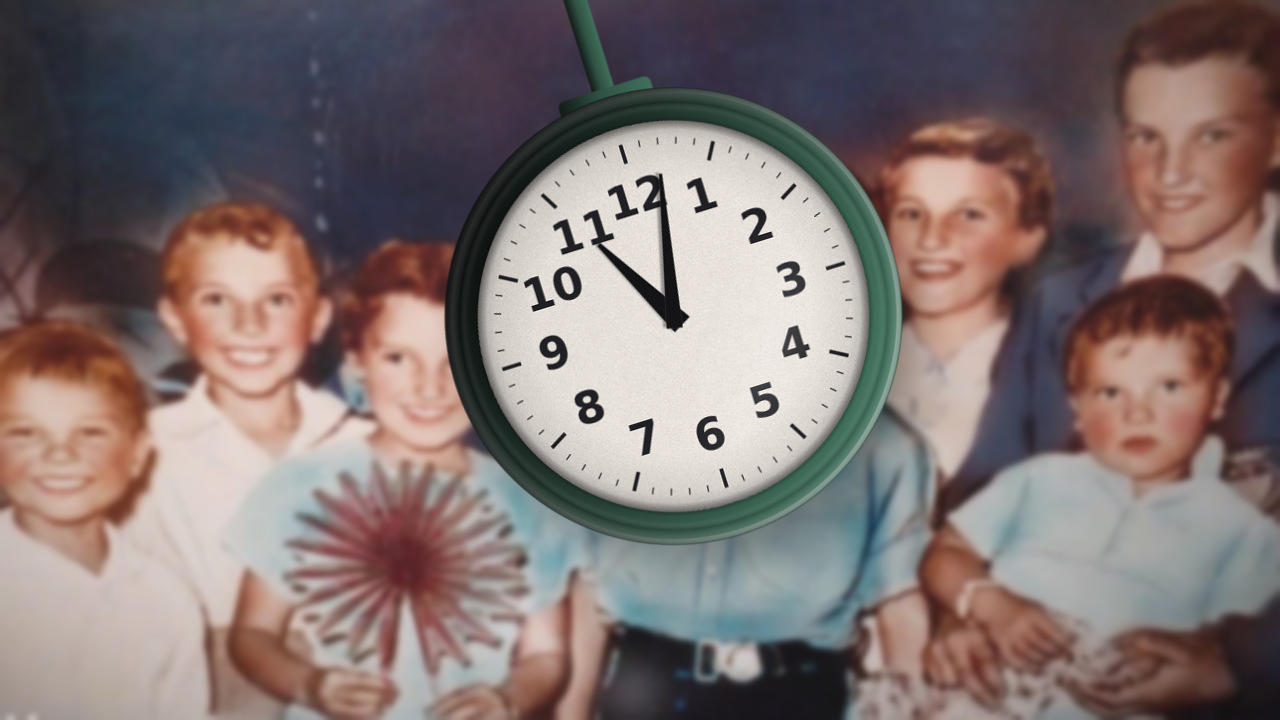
11:02
